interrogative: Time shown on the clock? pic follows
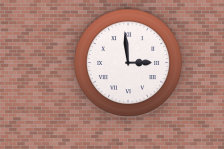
2:59
